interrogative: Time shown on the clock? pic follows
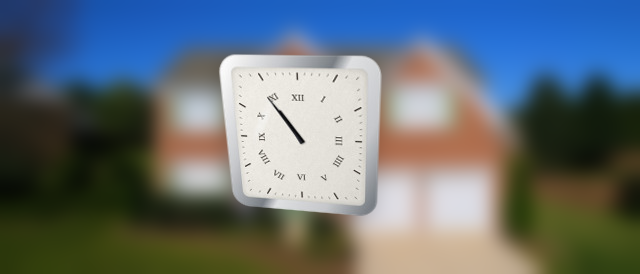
10:54
